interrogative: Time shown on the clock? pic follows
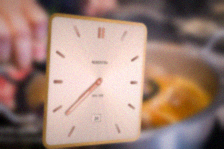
7:38
